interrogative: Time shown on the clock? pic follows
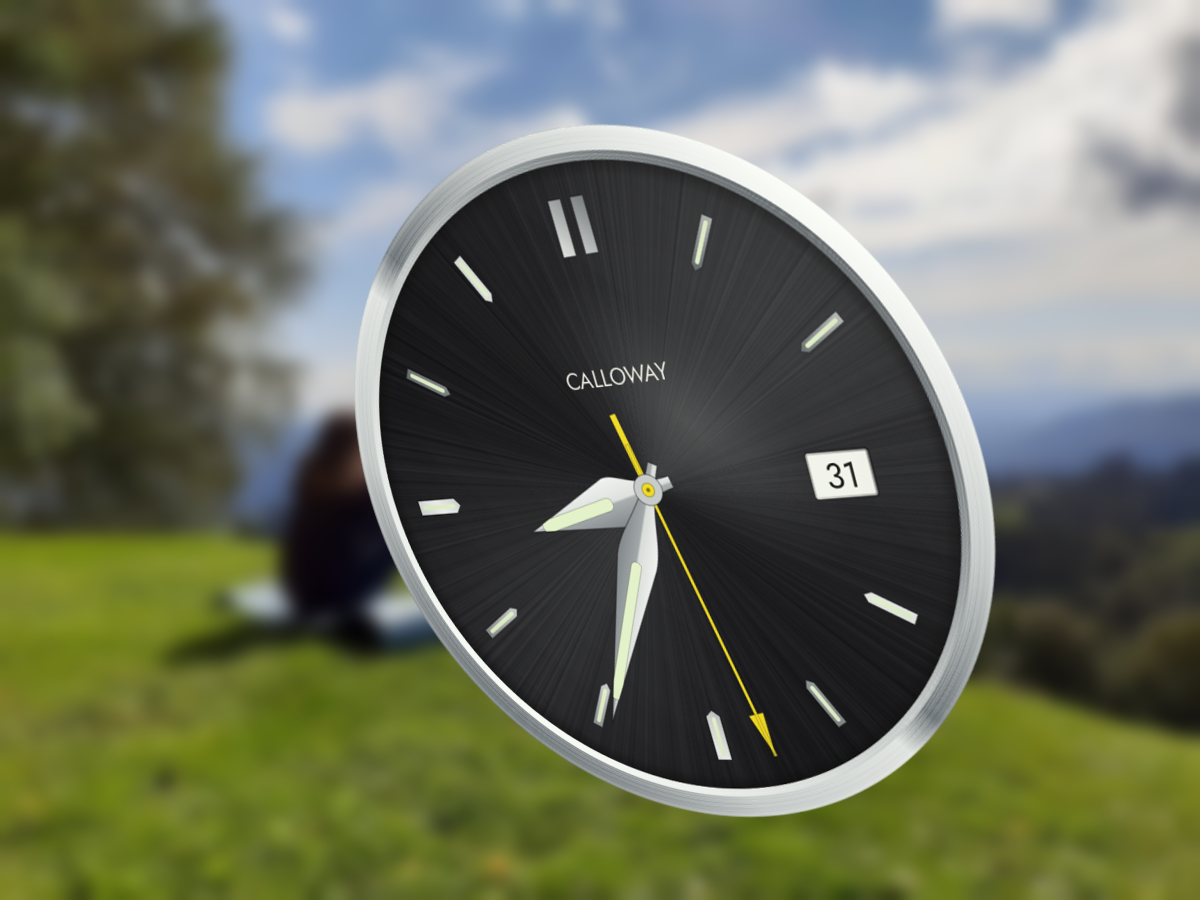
8:34:28
